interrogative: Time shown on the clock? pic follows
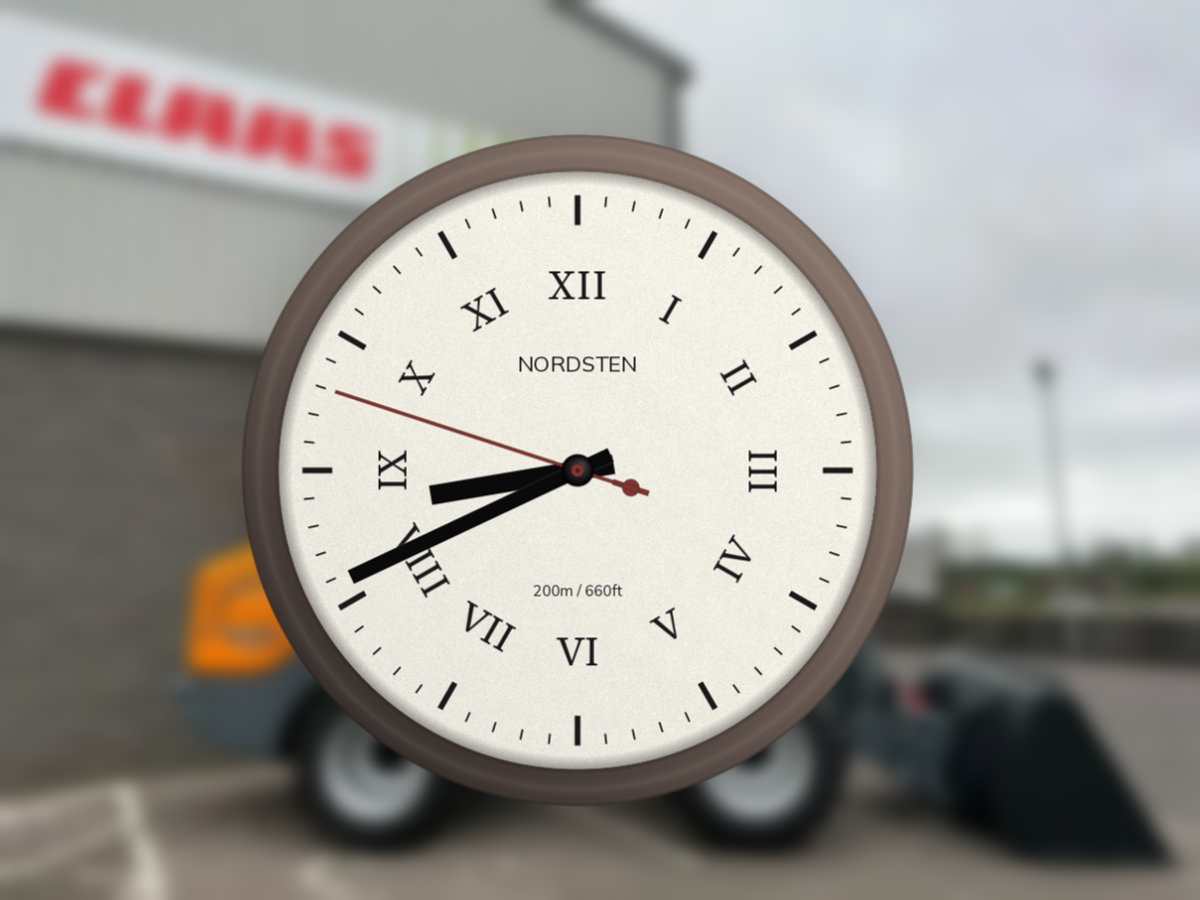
8:40:48
